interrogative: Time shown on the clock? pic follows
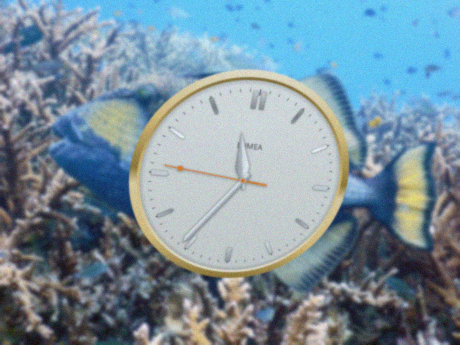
11:35:46
